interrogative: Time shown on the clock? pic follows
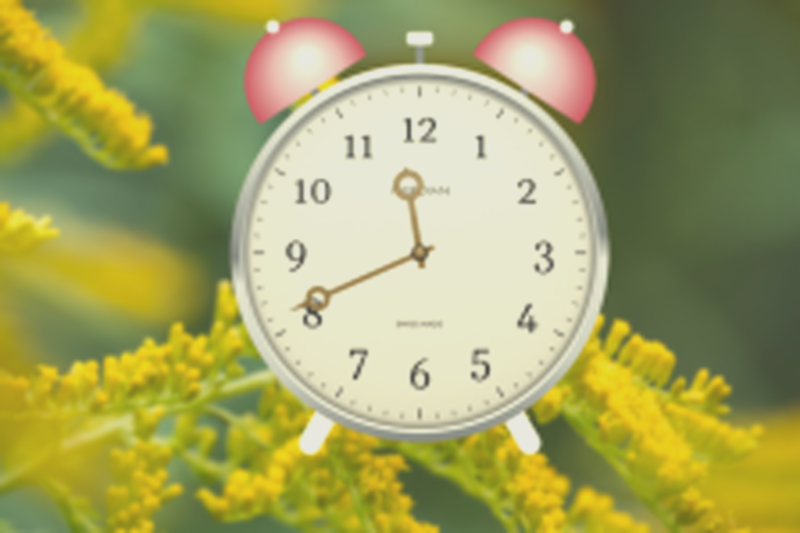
11:41
